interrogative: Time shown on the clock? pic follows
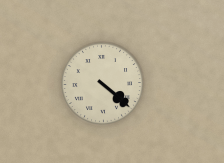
4:22
